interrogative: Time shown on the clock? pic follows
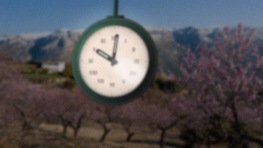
10:01
